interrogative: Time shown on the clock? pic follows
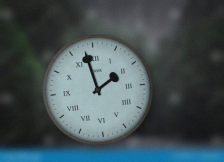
1:58
